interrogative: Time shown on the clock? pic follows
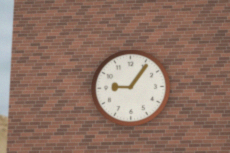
9:06
